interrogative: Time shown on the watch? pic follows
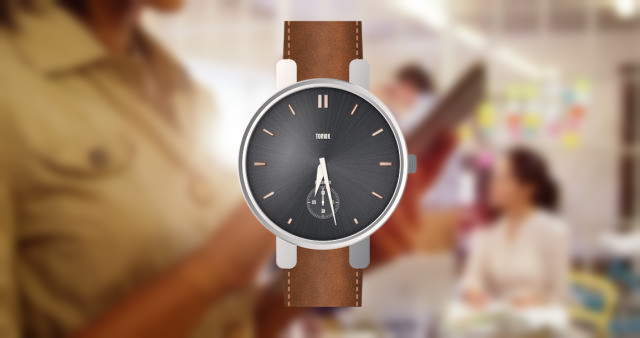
6:28
